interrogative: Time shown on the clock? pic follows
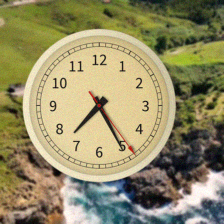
7:25:24
